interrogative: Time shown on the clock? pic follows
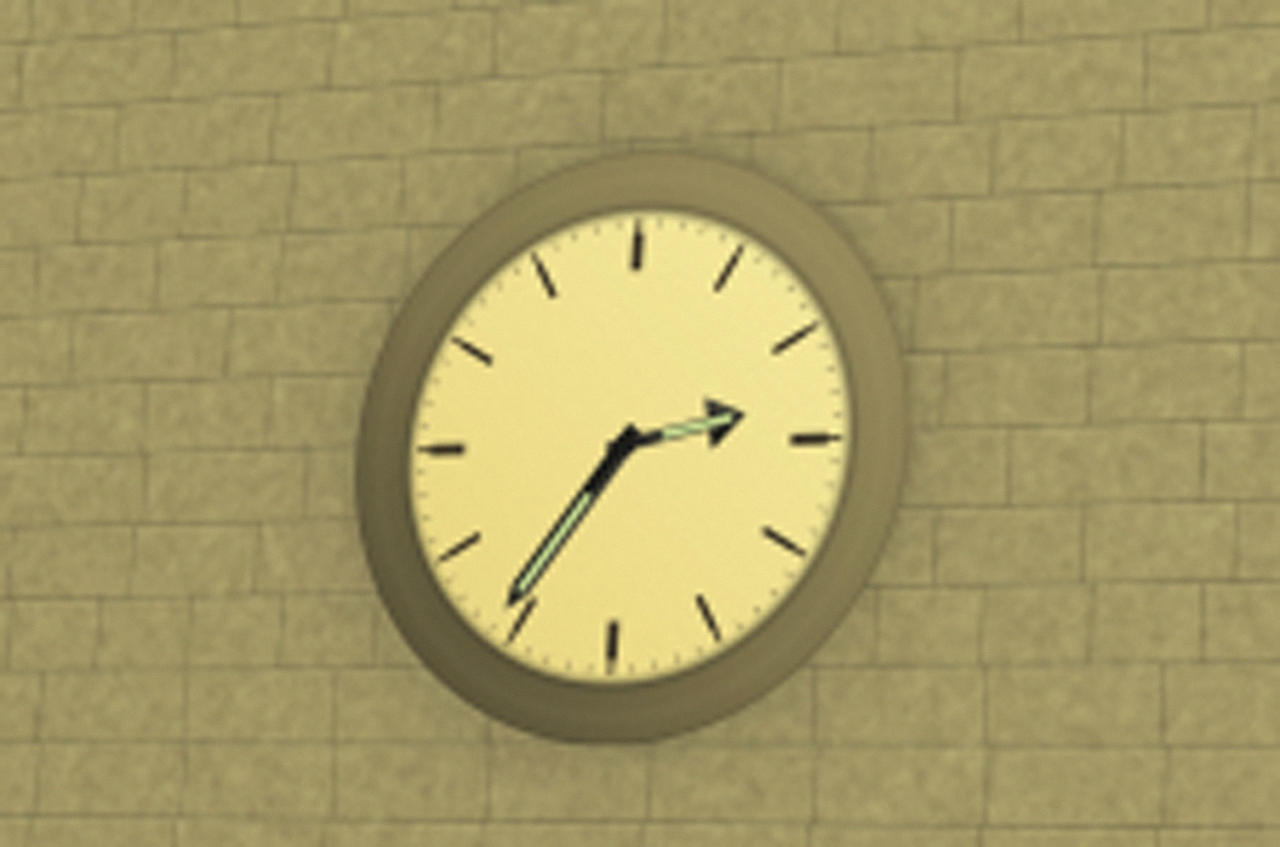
2:36
